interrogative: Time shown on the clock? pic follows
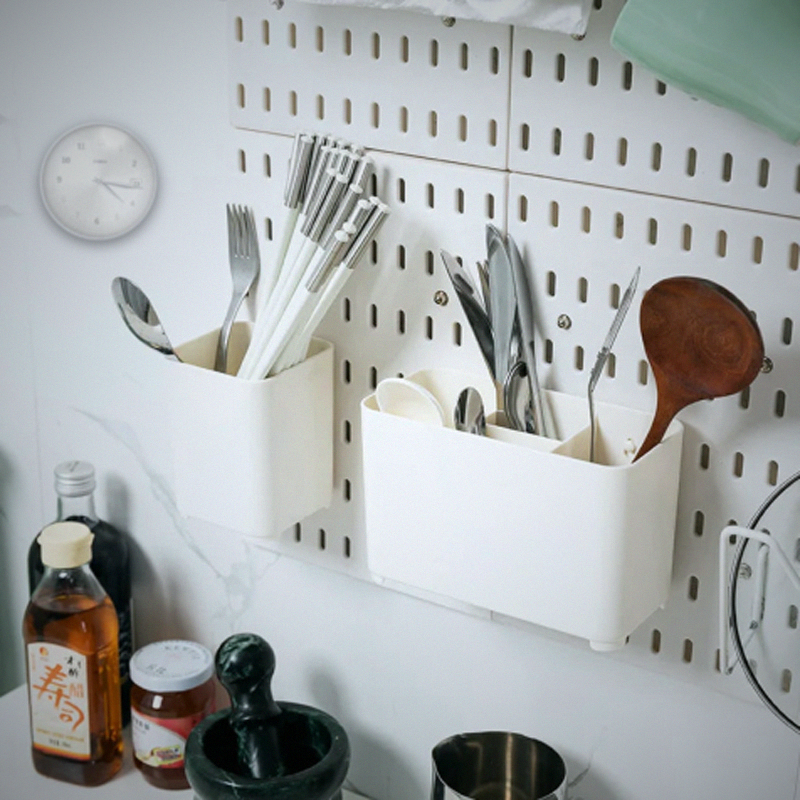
4:16
